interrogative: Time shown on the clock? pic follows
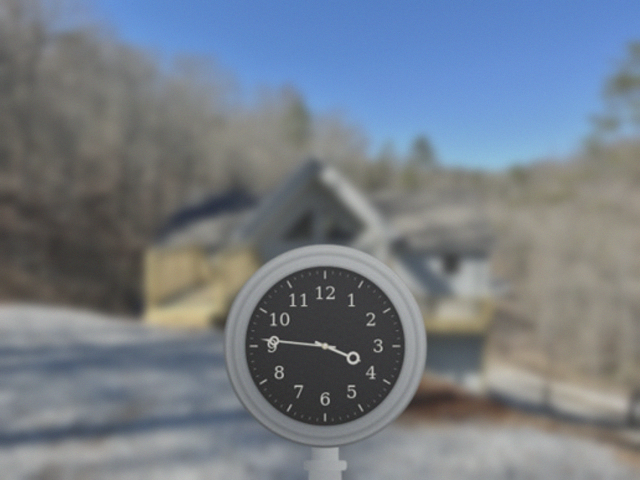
3:46
